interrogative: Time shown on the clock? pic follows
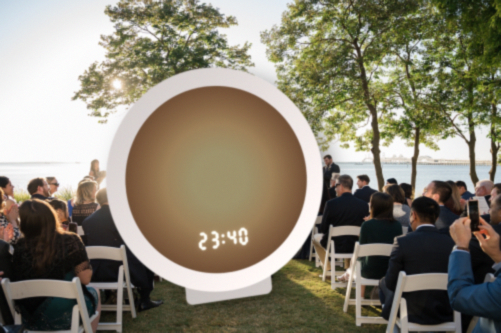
23:40
